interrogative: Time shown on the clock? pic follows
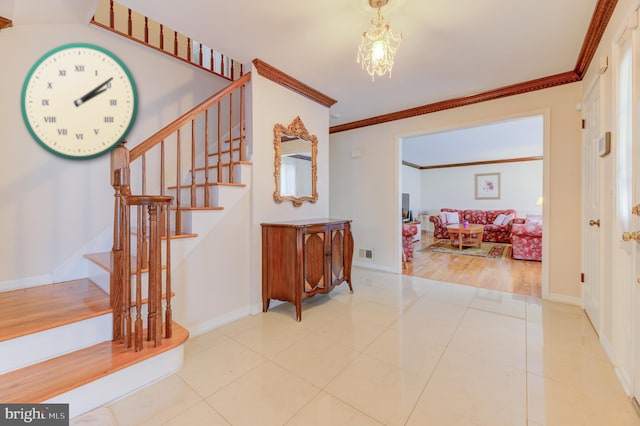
2:09
